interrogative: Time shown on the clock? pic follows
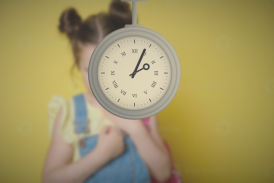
2:04
